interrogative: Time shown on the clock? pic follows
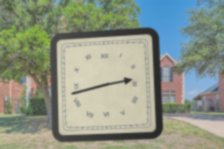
2:43
